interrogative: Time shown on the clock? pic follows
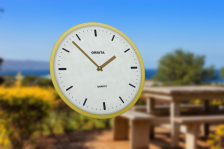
1:53
